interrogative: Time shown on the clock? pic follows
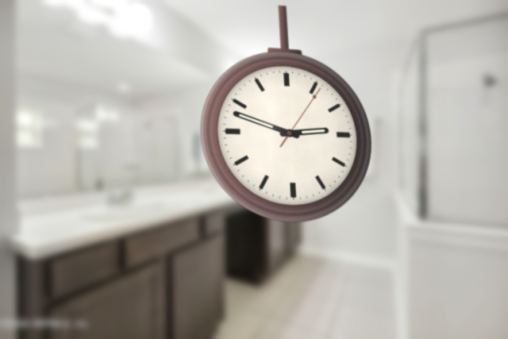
2:48:06
